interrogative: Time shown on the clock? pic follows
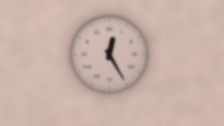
12:25
